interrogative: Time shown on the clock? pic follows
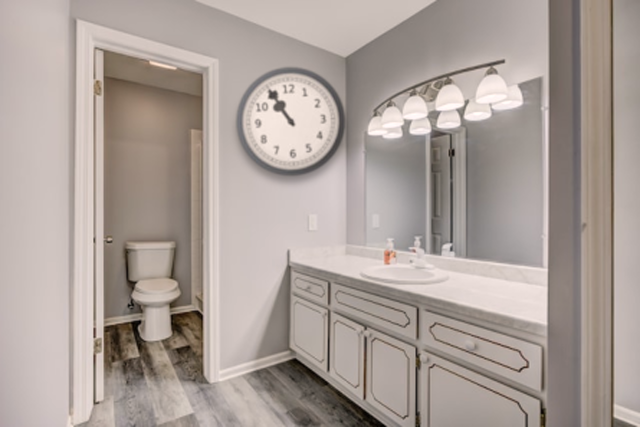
10:55
